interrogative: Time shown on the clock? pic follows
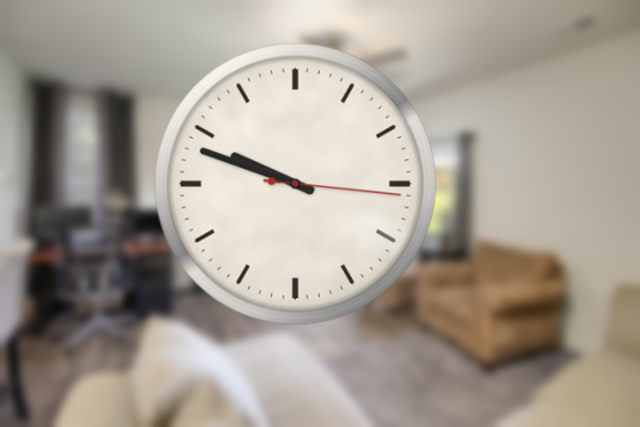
9:48:16
